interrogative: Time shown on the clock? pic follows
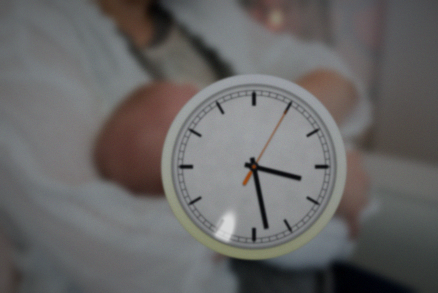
3:28:05
